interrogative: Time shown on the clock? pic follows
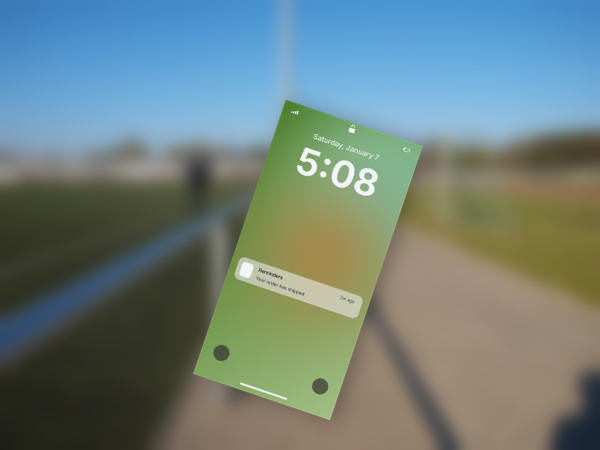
5:08
